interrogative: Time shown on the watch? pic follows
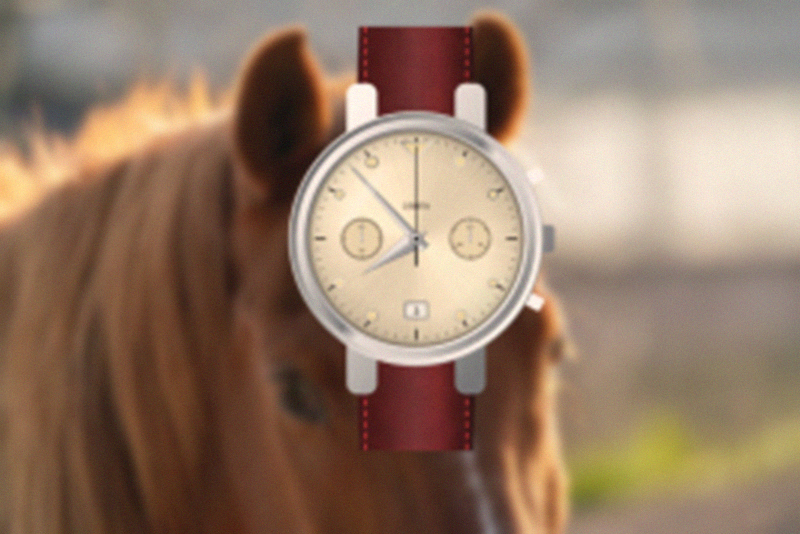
7:53
